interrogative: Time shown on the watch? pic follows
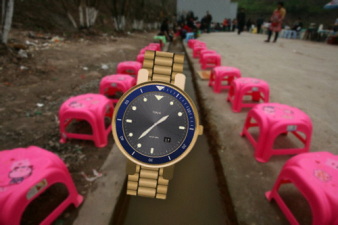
1:37
